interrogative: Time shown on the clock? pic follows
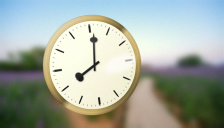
8:01
